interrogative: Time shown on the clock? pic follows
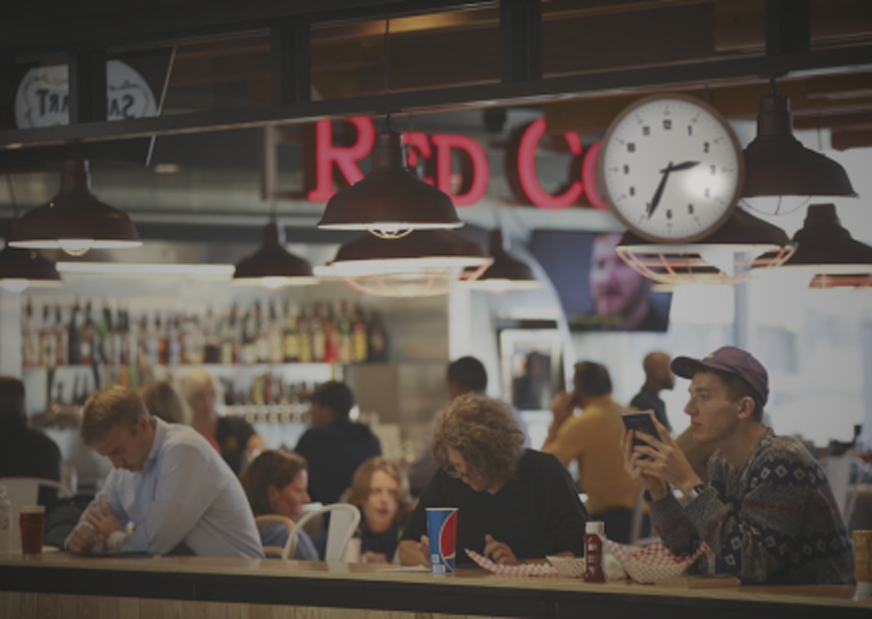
2:34
